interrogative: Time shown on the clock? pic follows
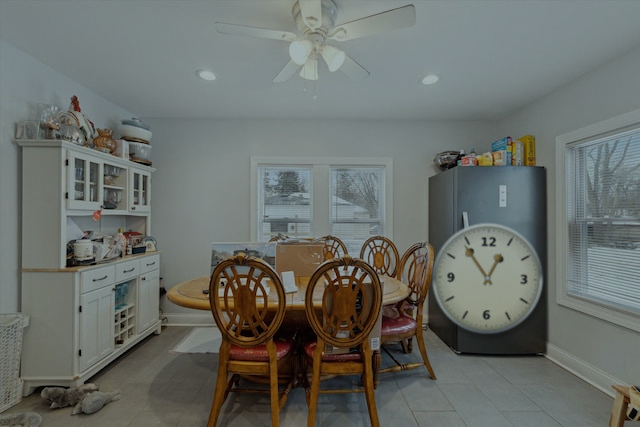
12:54
